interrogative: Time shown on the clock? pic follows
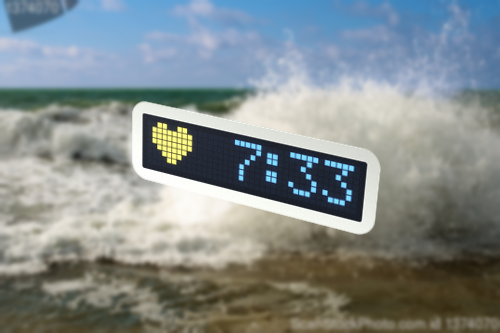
7:33
